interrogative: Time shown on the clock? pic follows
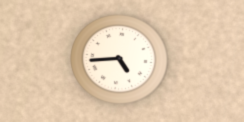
4:43
